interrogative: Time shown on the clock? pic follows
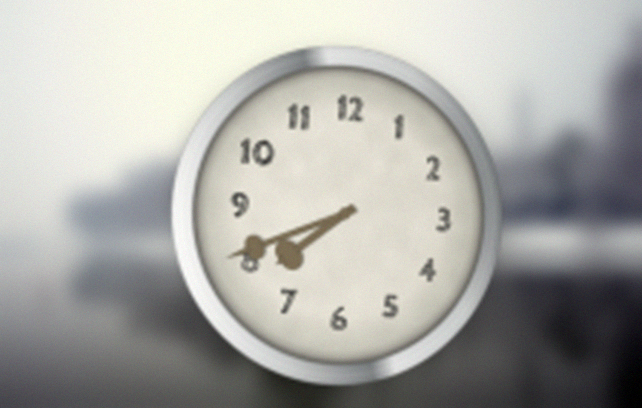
7:41
